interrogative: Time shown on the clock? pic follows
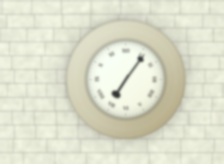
7:06
